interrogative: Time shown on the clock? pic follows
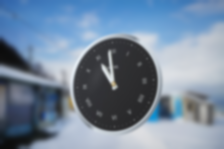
10:59
